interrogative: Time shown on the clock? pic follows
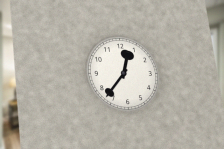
12:37
